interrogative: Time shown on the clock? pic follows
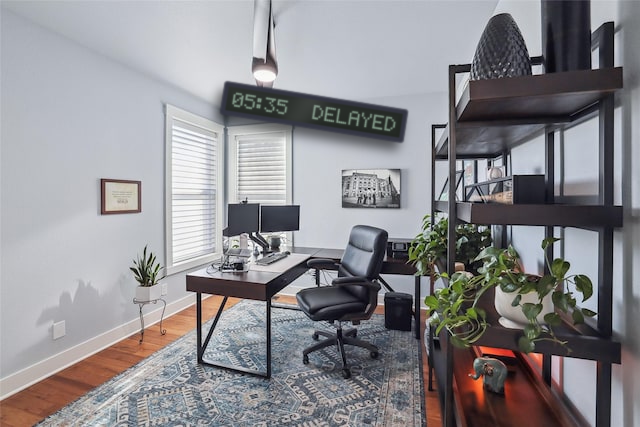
5:35
